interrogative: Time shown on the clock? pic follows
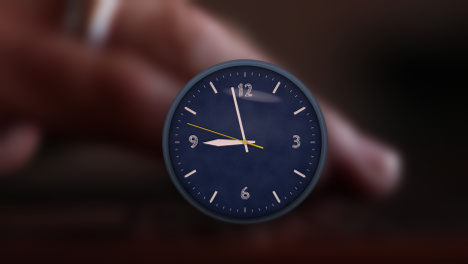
8:57:48
